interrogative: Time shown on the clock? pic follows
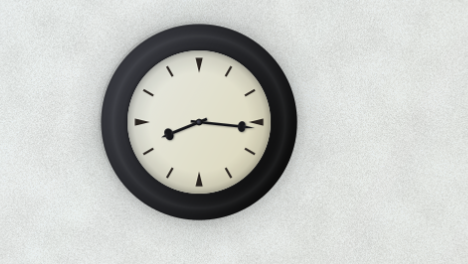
8:16
